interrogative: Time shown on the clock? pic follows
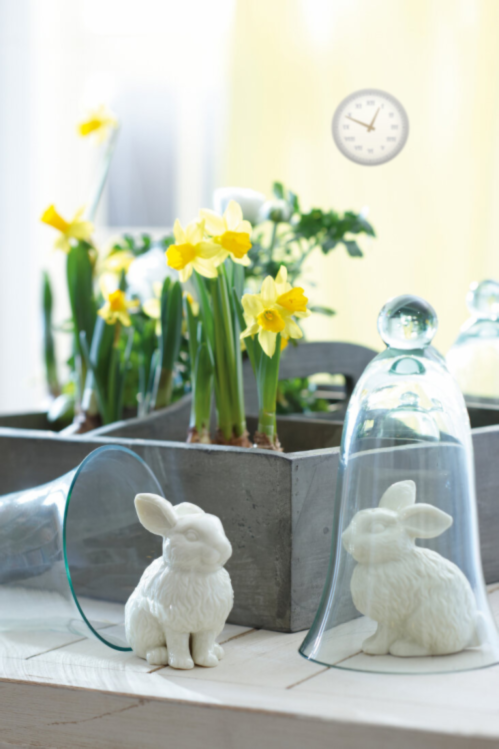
12:49
